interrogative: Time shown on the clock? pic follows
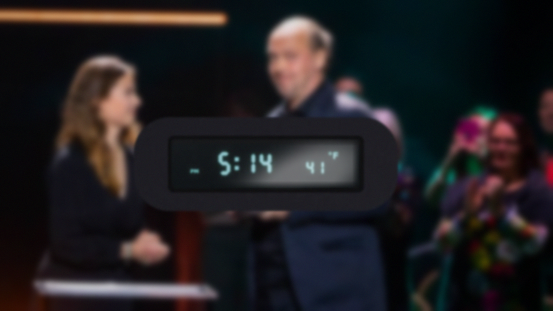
5:14
